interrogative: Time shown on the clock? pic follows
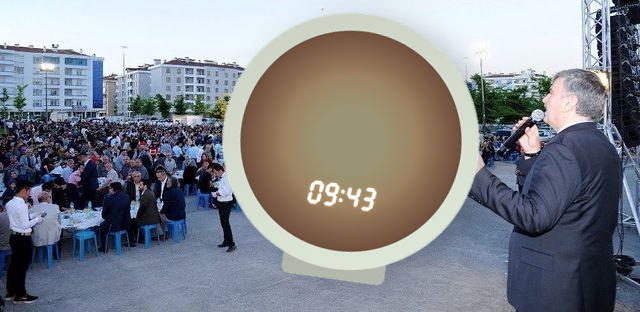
9:43
